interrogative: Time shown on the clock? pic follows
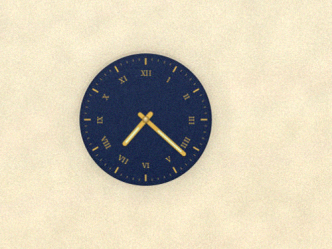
7:22
